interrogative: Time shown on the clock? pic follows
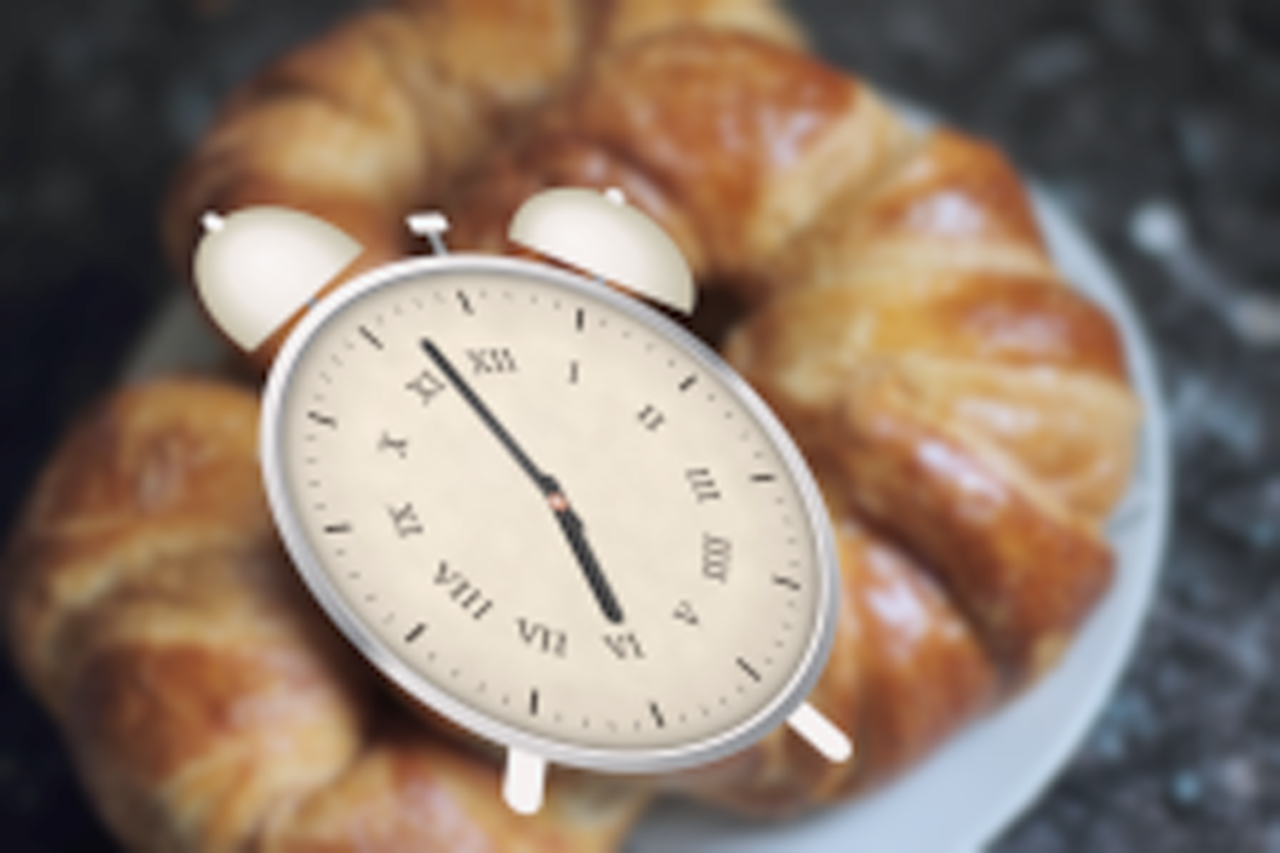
5:57
